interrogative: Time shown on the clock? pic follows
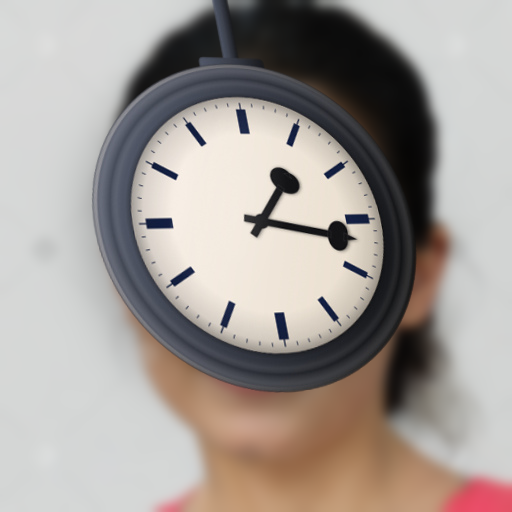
1:17
